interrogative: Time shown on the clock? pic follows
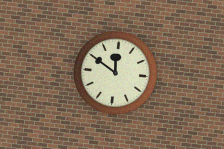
11:50
